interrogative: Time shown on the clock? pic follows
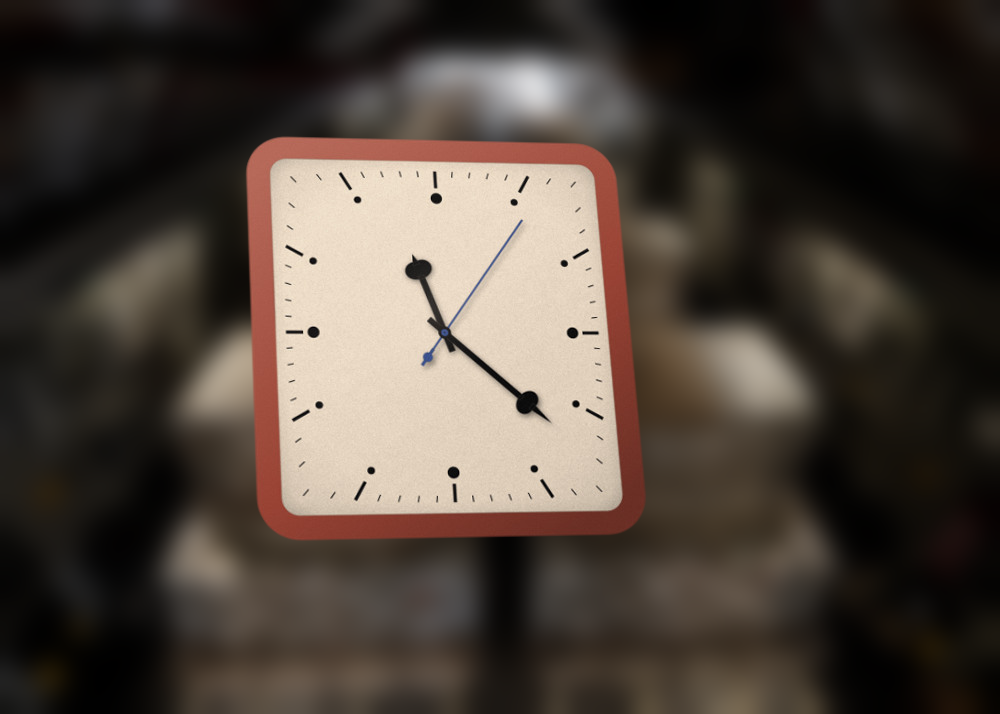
11:22:06
